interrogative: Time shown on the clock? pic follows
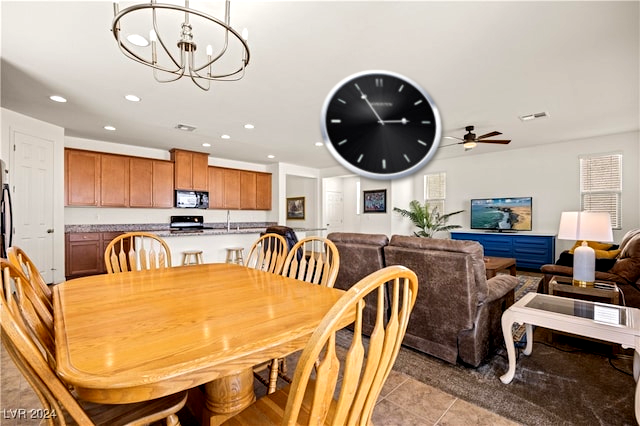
2:55
